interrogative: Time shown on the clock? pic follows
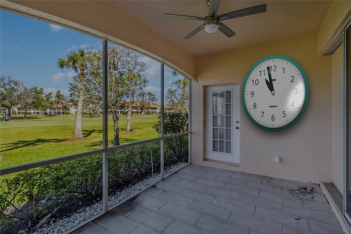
10:58
